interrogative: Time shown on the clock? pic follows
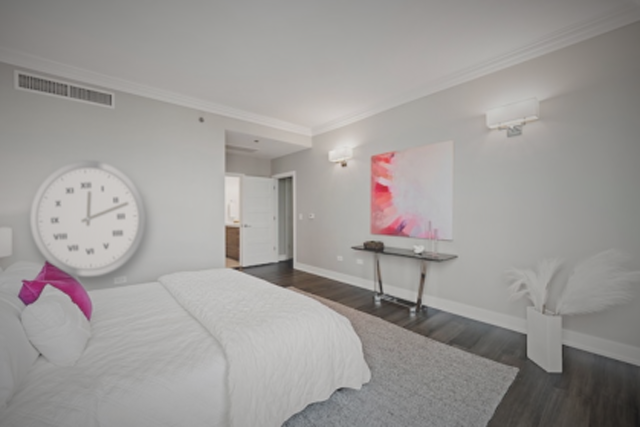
12:12
